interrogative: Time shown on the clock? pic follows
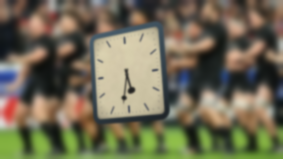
5:32
